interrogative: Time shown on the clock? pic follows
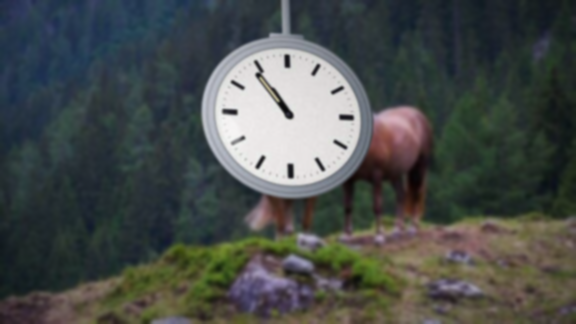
10:54
